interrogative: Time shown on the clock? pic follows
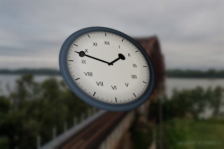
1:48
